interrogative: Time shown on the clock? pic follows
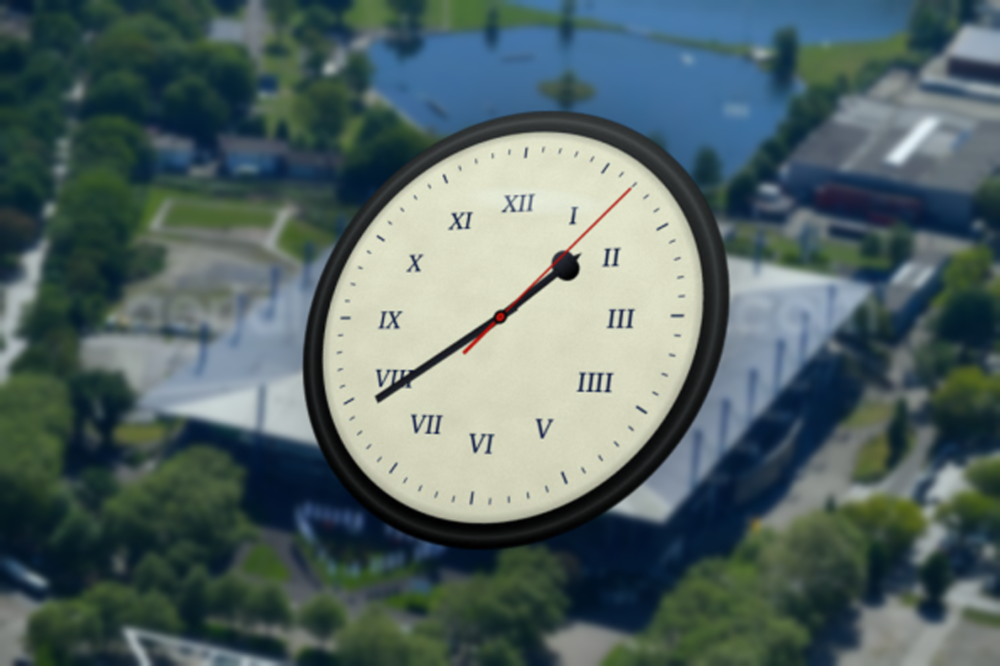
1:39:07
